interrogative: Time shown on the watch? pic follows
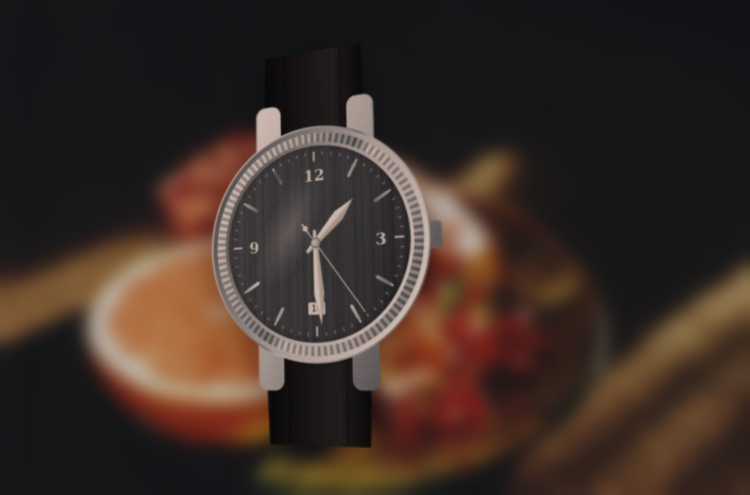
1:29:24
